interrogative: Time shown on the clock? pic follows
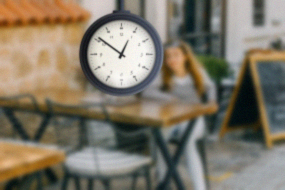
12:51
